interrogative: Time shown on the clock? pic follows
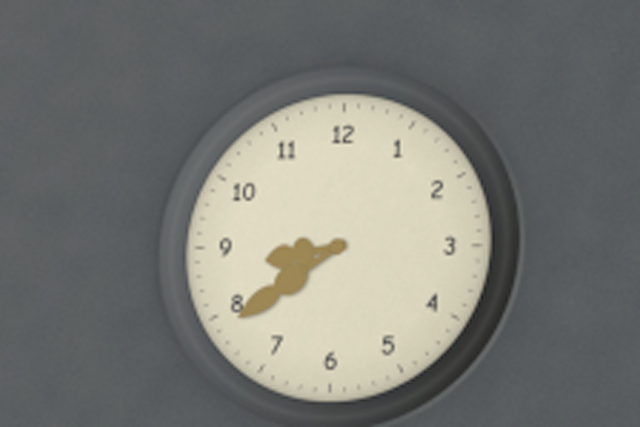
8:39
